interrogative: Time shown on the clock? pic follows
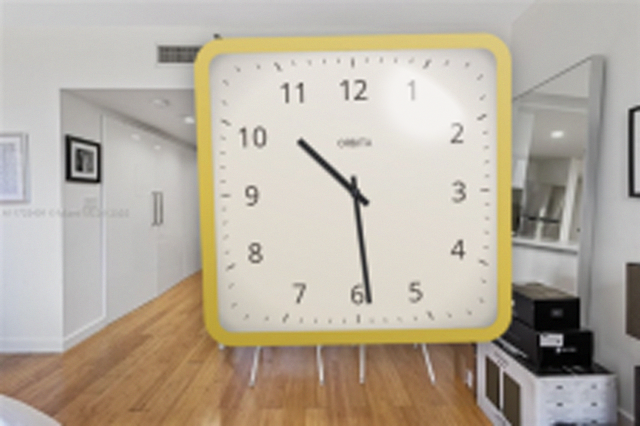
10:29
